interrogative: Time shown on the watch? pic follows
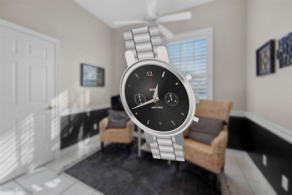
12:42
